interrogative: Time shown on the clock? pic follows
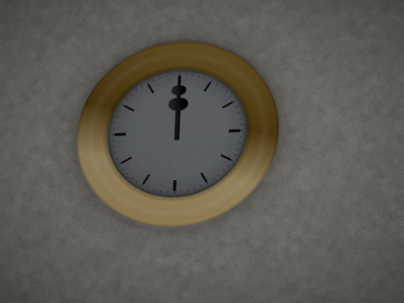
12:00
